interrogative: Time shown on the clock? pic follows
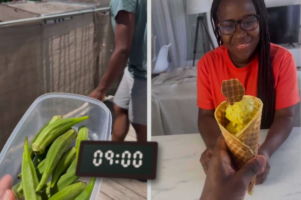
9:00
